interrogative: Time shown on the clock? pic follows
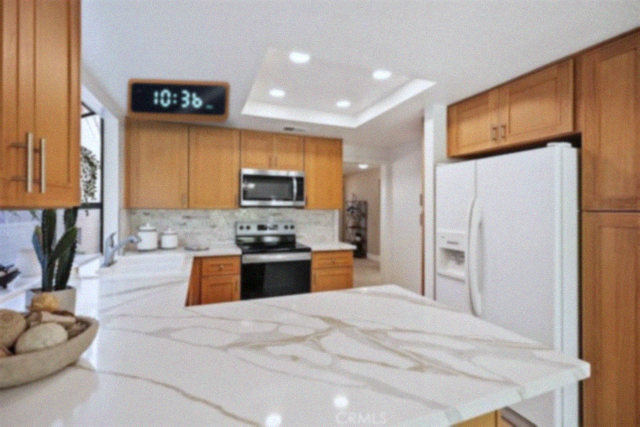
10:36
